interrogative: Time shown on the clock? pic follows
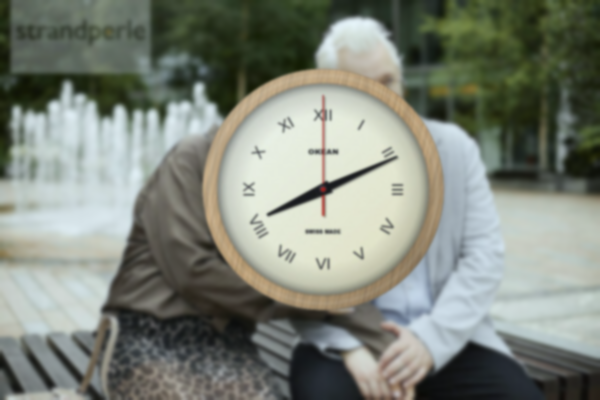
8:11:00
